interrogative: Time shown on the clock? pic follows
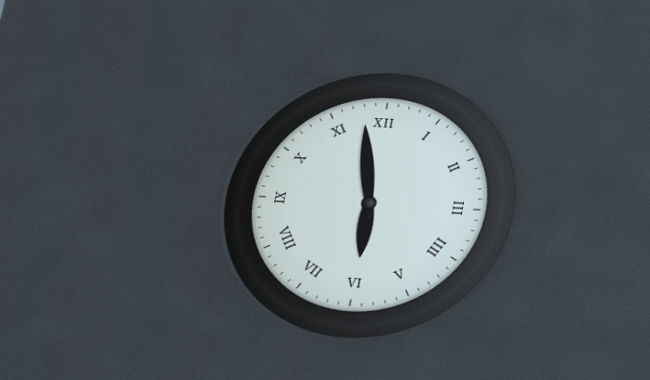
5:58
